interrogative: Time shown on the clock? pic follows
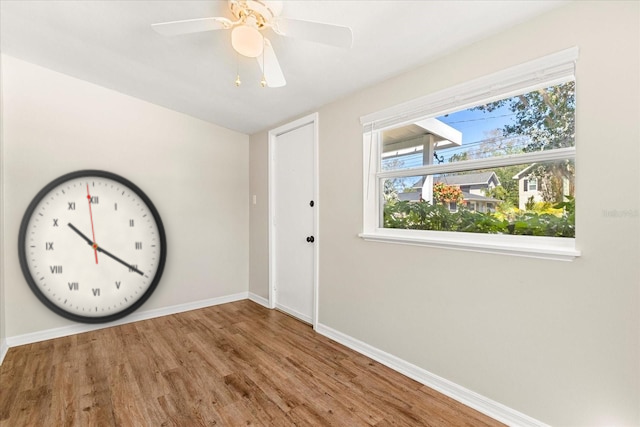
10:19:59
